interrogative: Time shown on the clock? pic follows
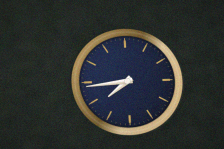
7:44
